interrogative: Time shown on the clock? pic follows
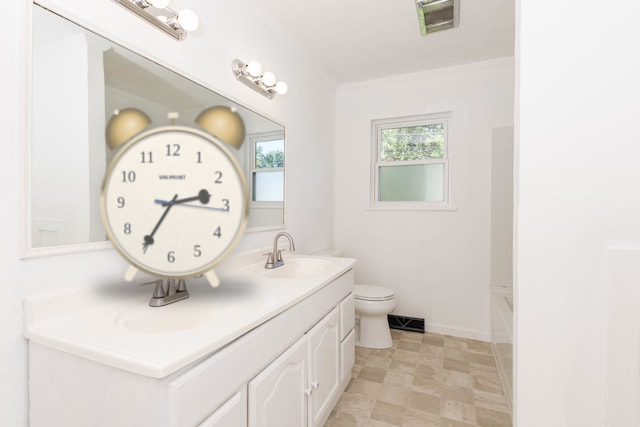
2:35:16
